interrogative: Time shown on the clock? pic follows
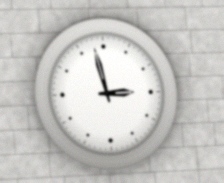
2:58
